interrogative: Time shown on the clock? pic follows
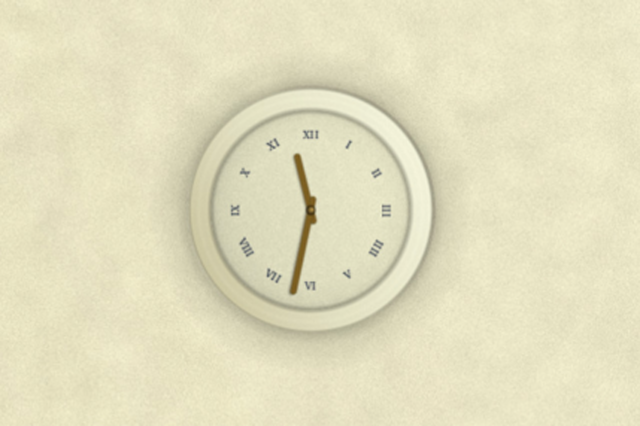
11:32
